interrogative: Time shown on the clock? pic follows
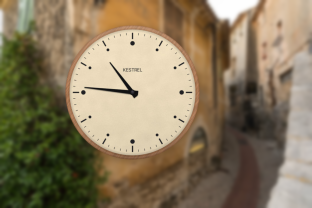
10:46
